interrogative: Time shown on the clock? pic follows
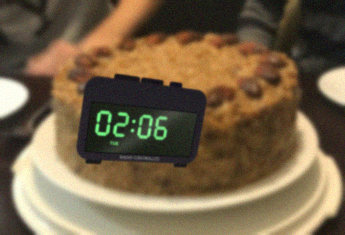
2:06
